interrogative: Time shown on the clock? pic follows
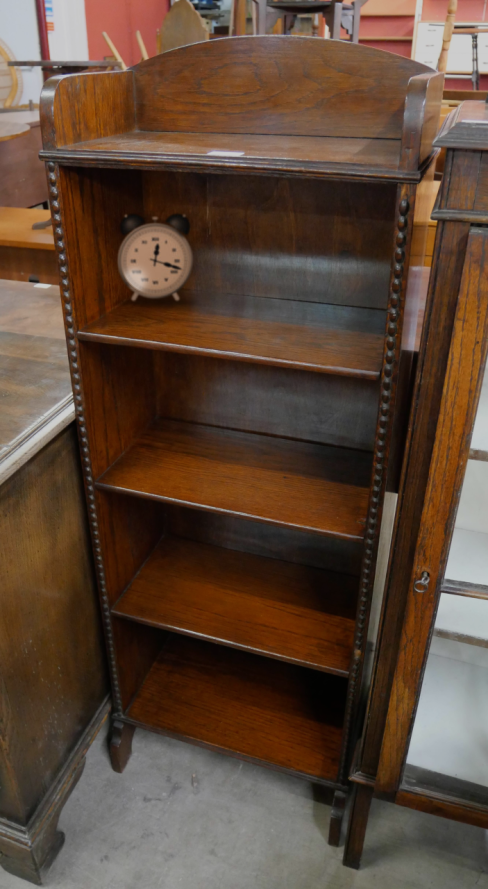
12:18
